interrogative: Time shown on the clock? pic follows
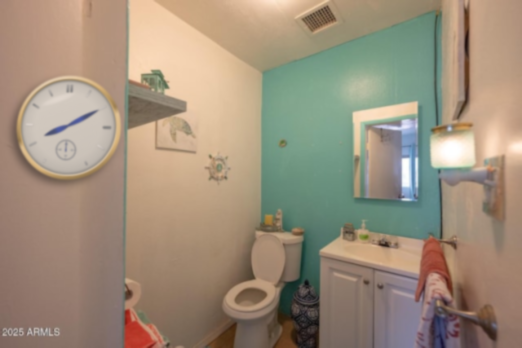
8:10
